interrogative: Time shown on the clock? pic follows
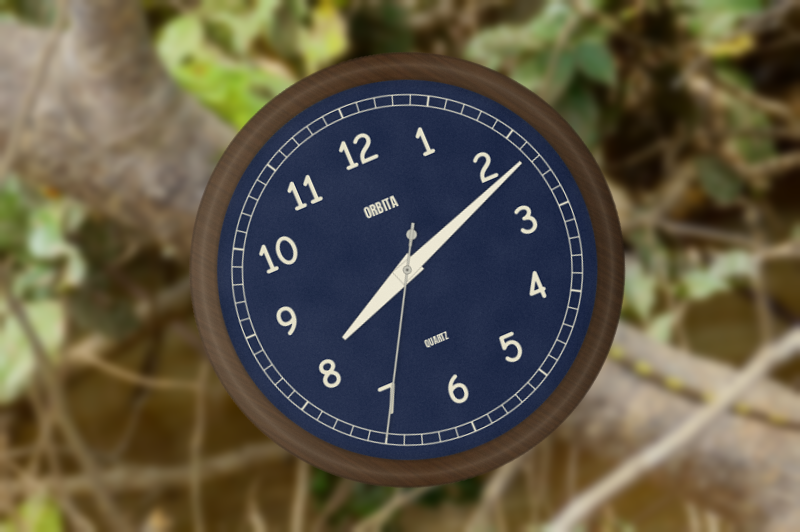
8:11:35
